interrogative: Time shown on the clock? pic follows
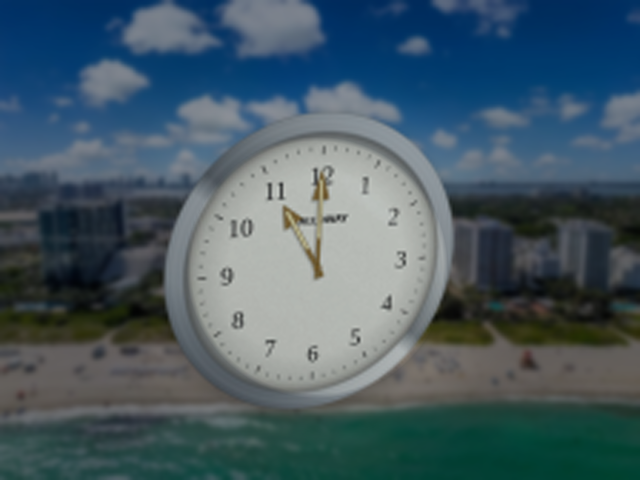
11:00
